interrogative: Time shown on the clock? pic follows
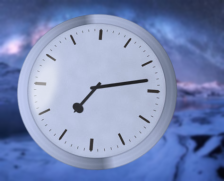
7:13
